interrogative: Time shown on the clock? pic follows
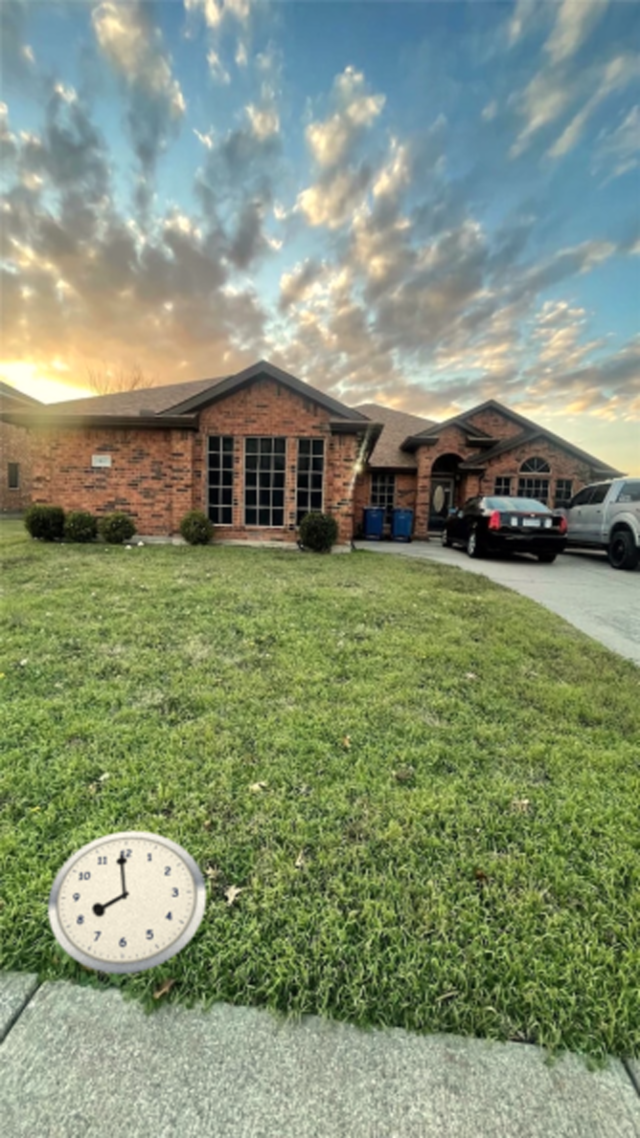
7:59
